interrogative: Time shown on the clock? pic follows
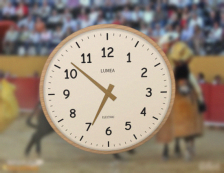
6:52
